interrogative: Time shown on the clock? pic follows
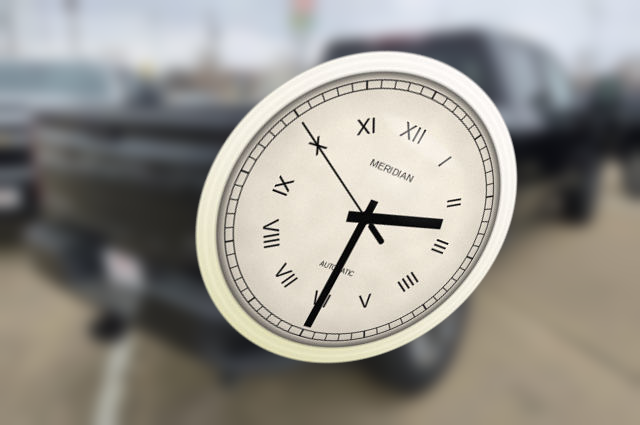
2:29:50
